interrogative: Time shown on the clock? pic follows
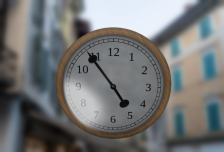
4:54
